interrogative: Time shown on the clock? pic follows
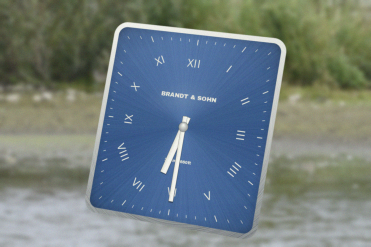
6:30
